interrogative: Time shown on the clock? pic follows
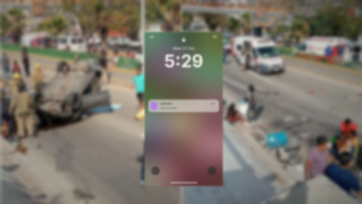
5:29
